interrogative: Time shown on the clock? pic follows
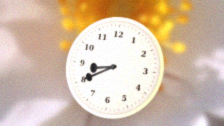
8:40
